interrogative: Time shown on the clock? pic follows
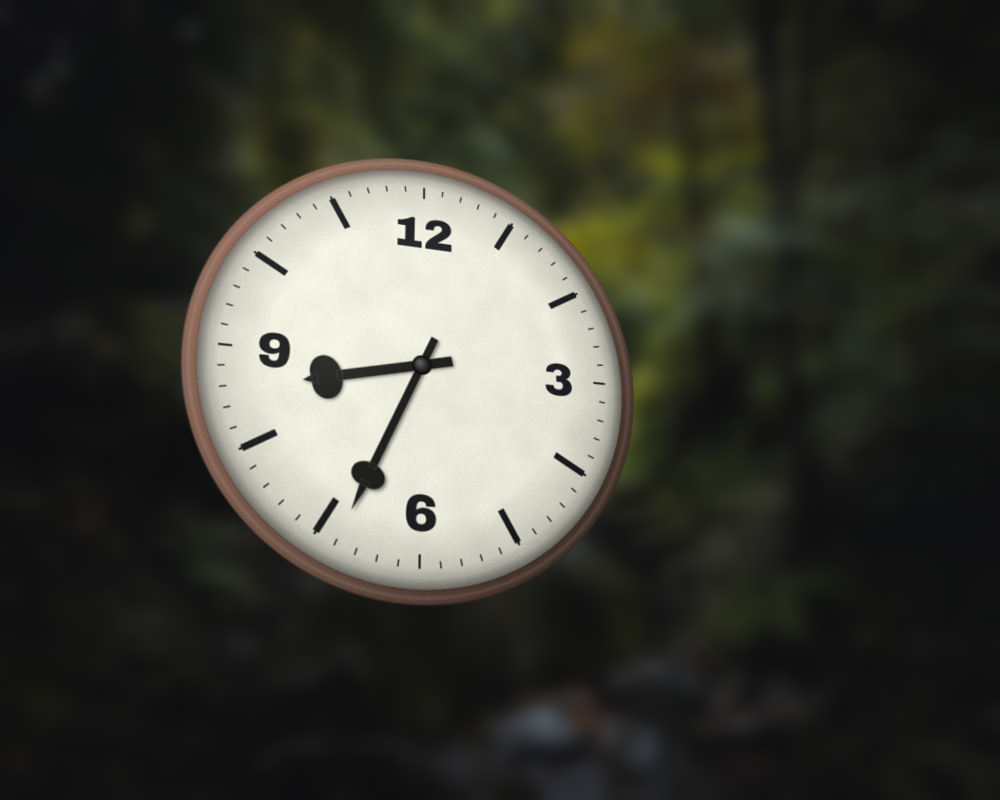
8:34
